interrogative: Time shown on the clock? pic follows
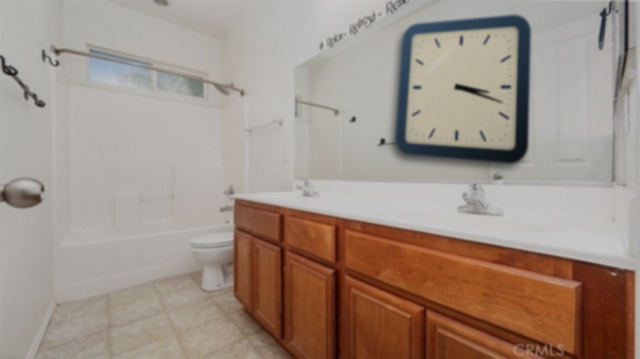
3:18
